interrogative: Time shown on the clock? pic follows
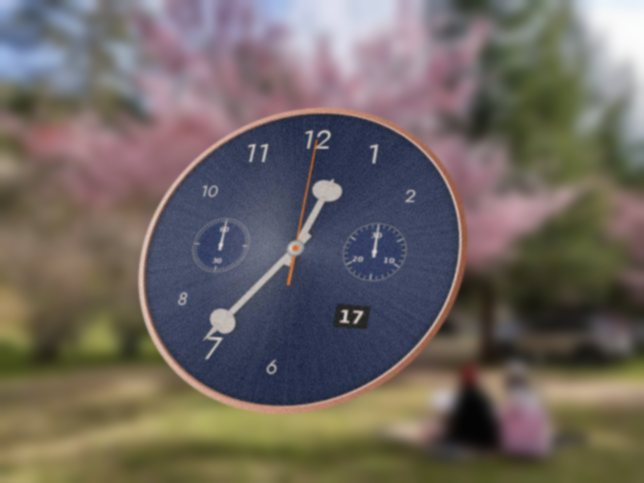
12:36
